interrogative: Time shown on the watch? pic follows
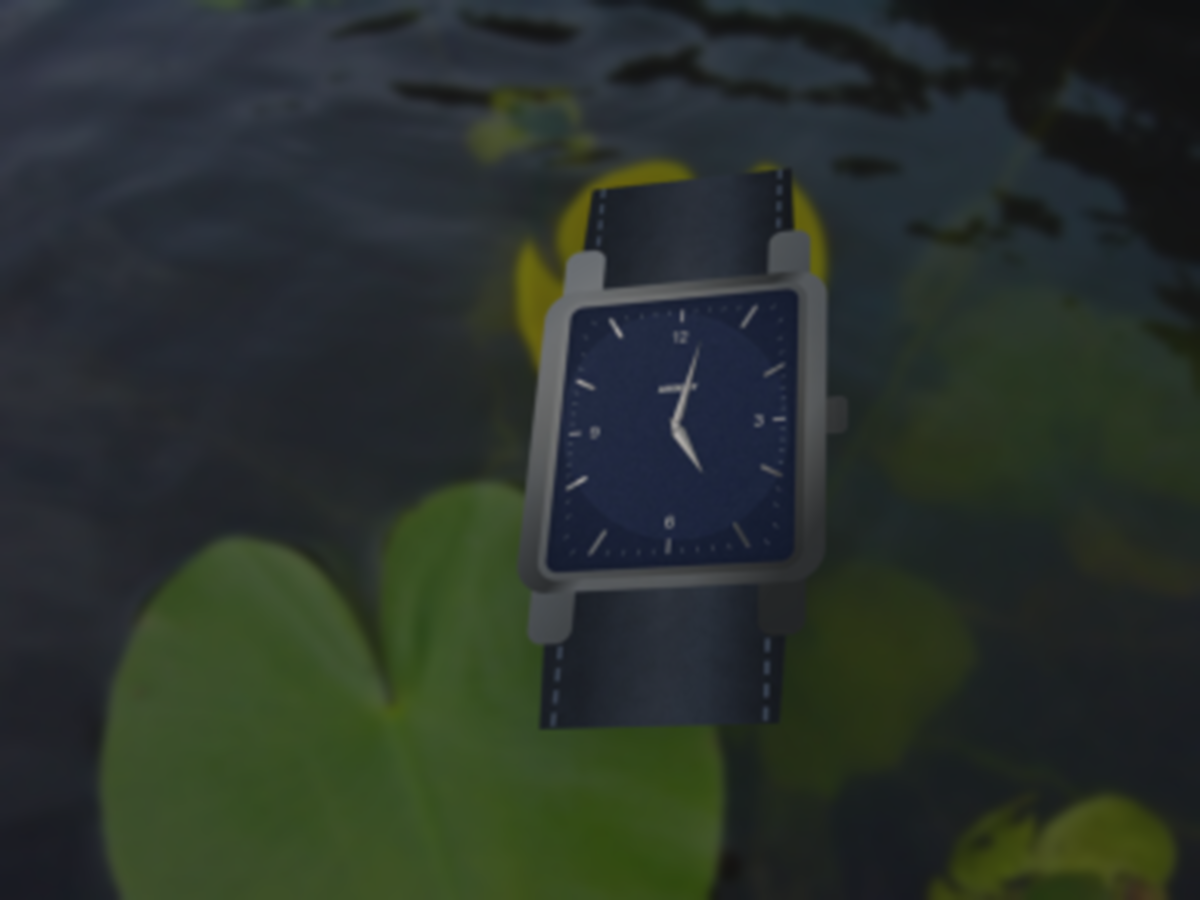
5:02
